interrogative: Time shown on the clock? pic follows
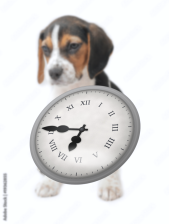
6:46
